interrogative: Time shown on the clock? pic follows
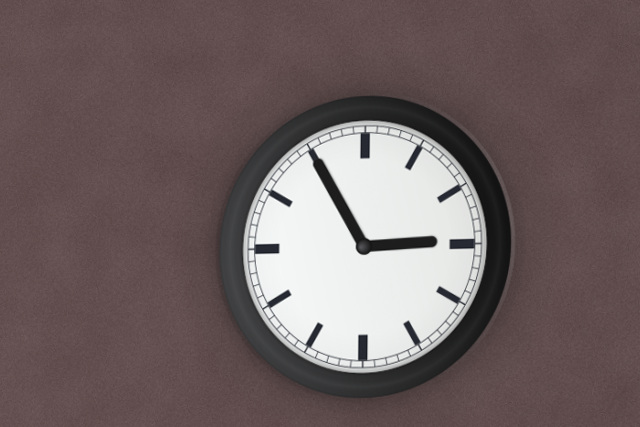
2:55
